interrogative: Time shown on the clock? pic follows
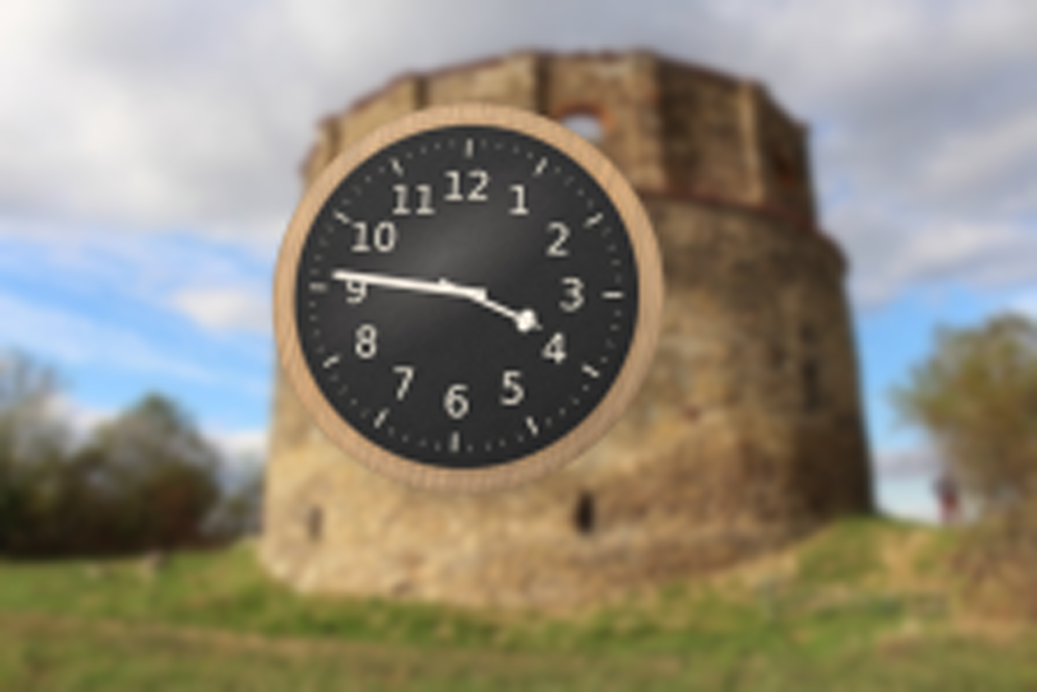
3:46
